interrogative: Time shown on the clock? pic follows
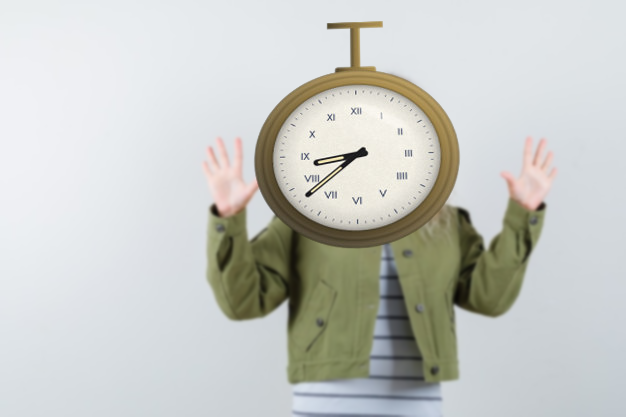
8:38
